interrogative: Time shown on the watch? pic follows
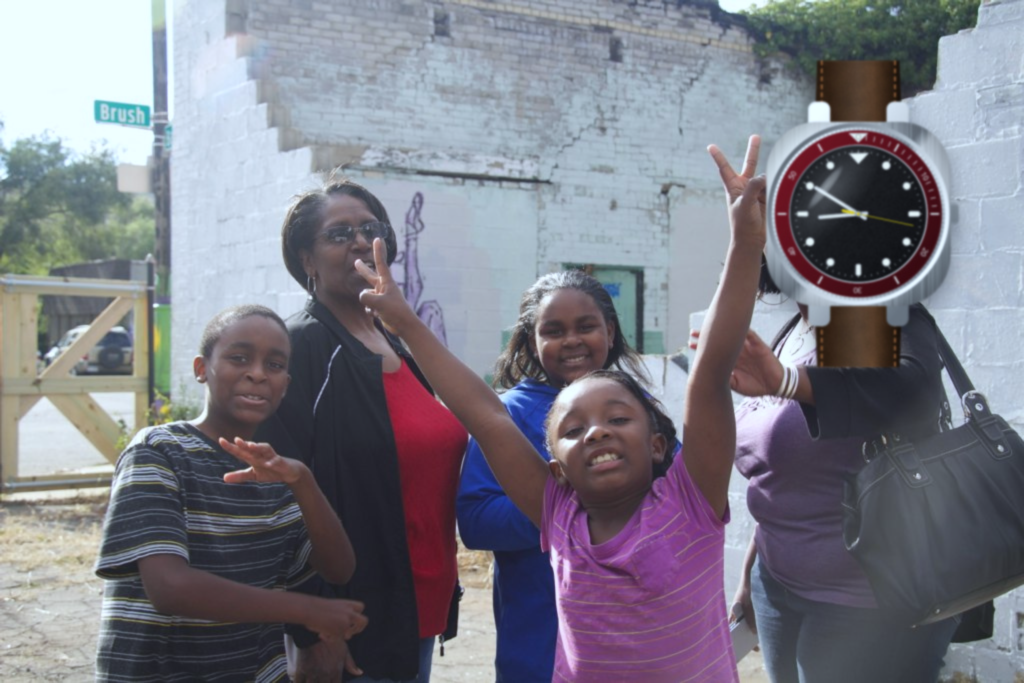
8:50:17
